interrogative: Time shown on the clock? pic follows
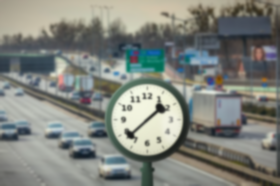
1:38
